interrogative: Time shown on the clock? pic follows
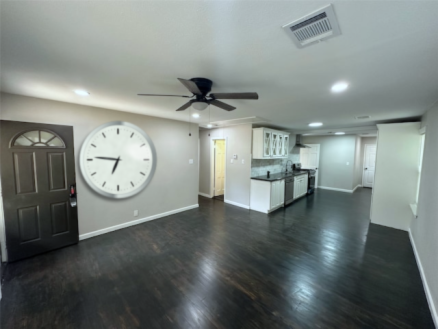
6:46
